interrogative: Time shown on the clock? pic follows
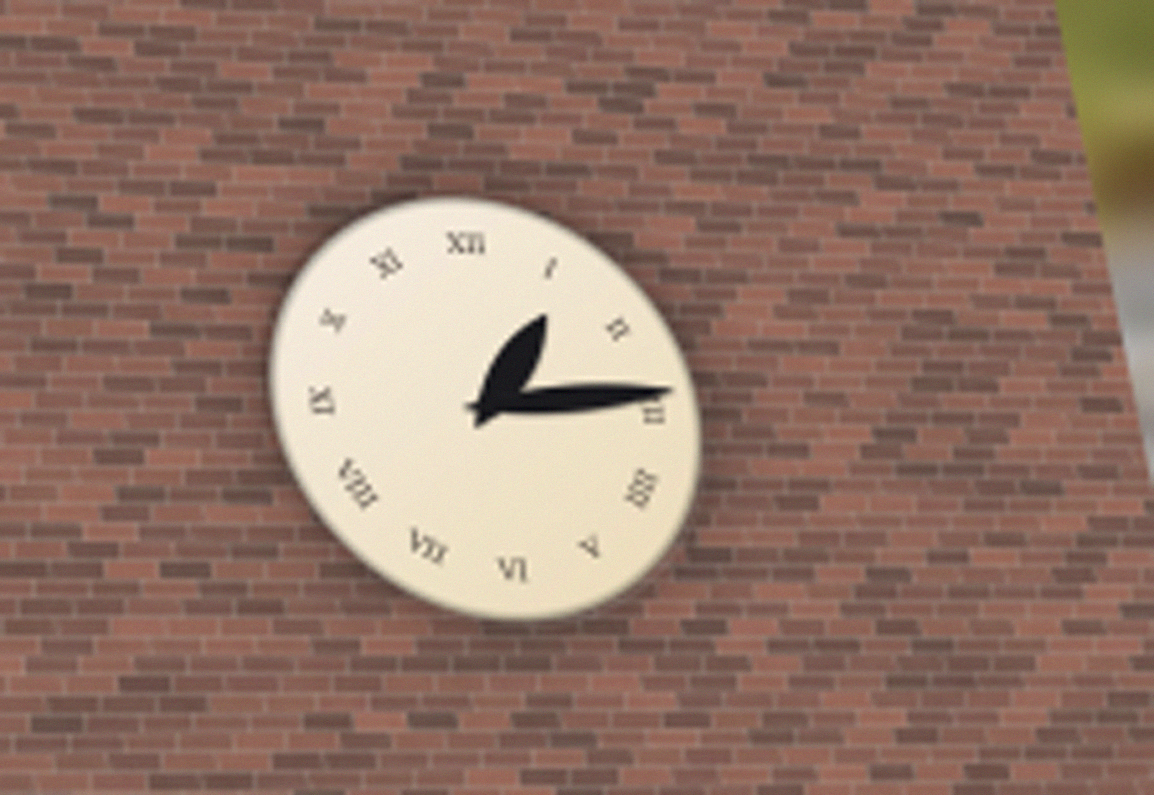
1:14
